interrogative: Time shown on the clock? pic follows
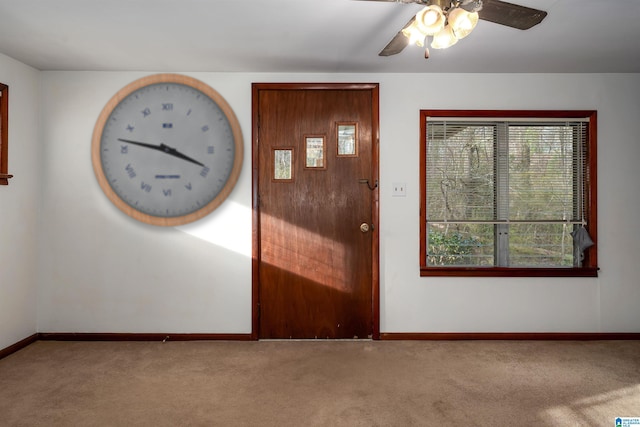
3:47
